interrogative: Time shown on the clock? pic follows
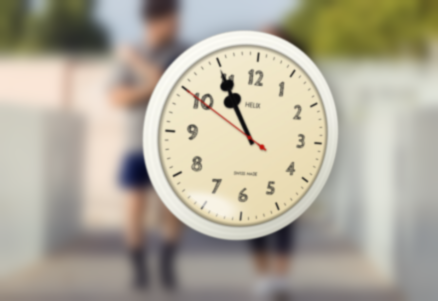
10:54:50
